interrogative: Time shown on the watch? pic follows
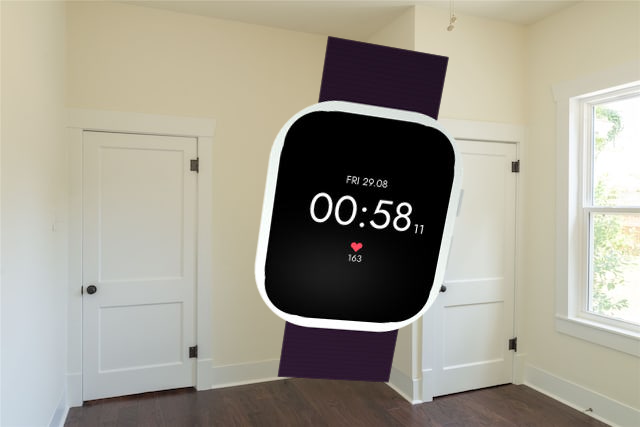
0:58:11
